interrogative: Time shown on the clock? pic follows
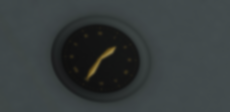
1:35
